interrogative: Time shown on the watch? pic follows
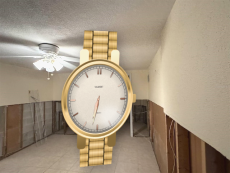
6:32
